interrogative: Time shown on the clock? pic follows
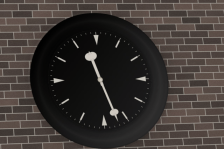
11:27
